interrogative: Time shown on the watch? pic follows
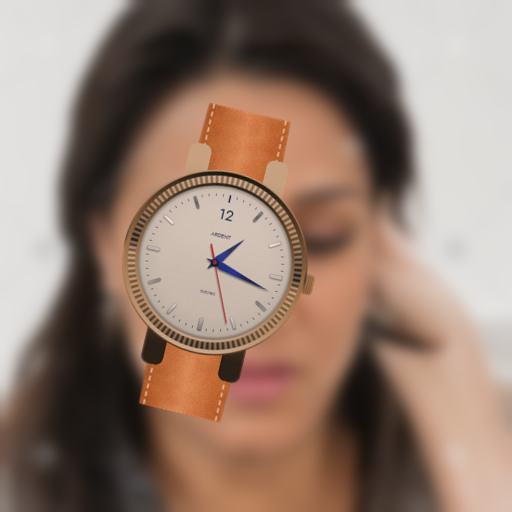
1:17:26
